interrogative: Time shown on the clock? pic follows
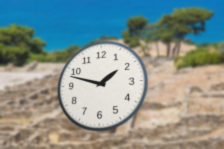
1:48
